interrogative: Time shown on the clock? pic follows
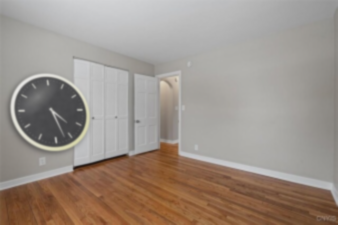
4:27
